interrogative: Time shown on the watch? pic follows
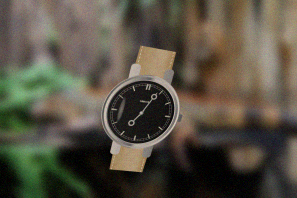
7:04
